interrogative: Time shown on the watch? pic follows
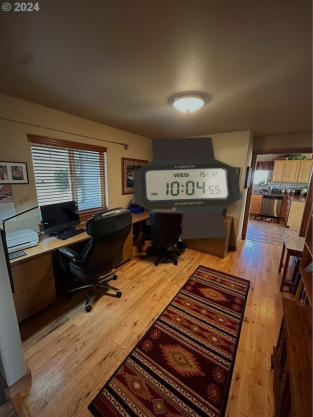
10:04:55
